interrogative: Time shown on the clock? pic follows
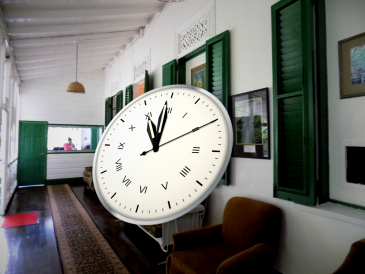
10:59:10
